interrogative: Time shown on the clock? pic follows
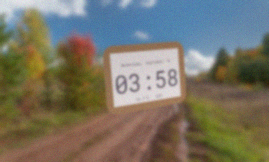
3:58
